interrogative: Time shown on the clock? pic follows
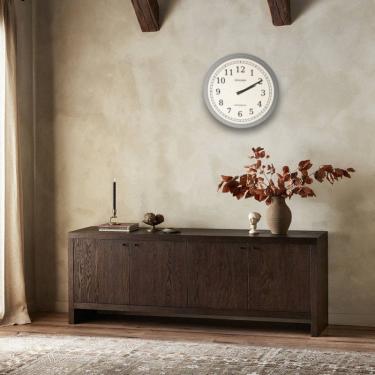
2:10
